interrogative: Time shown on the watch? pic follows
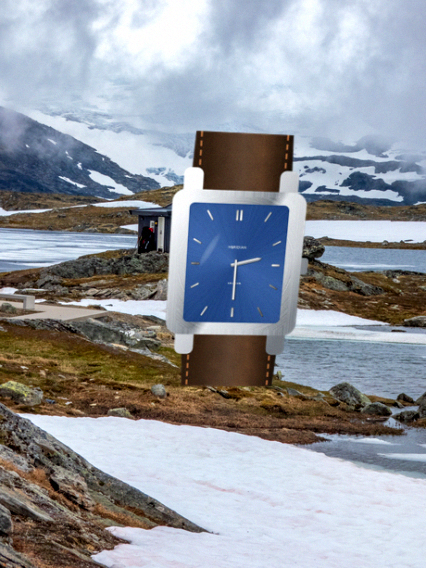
2:30
